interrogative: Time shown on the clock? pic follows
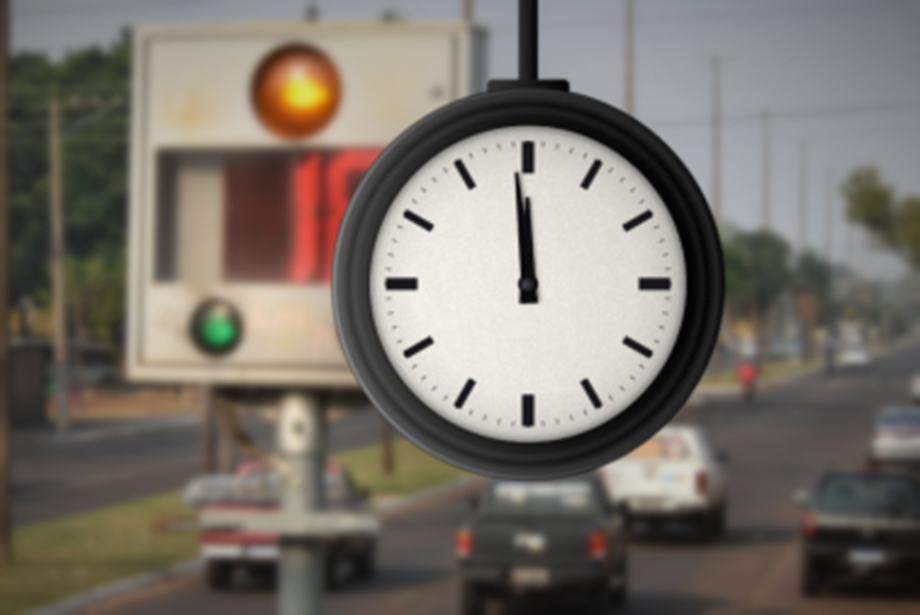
11:59
